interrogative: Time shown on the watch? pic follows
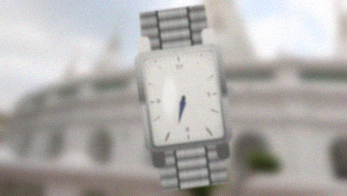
6:33
